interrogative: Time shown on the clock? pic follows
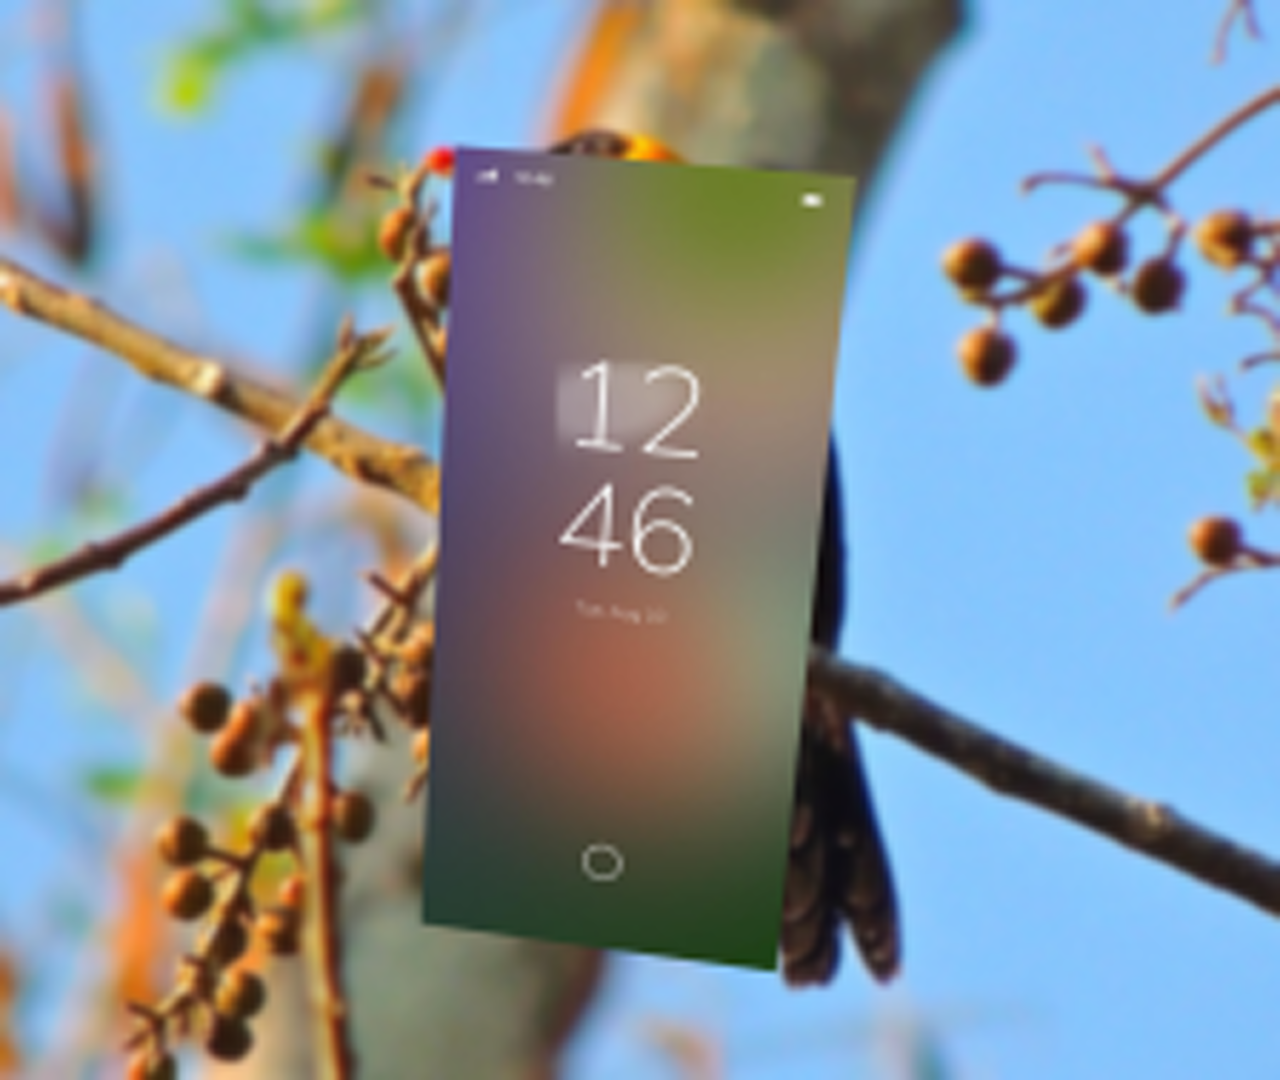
12:46
